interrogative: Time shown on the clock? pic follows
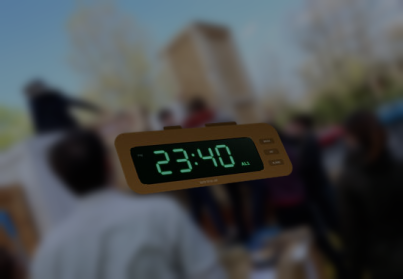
23:40
